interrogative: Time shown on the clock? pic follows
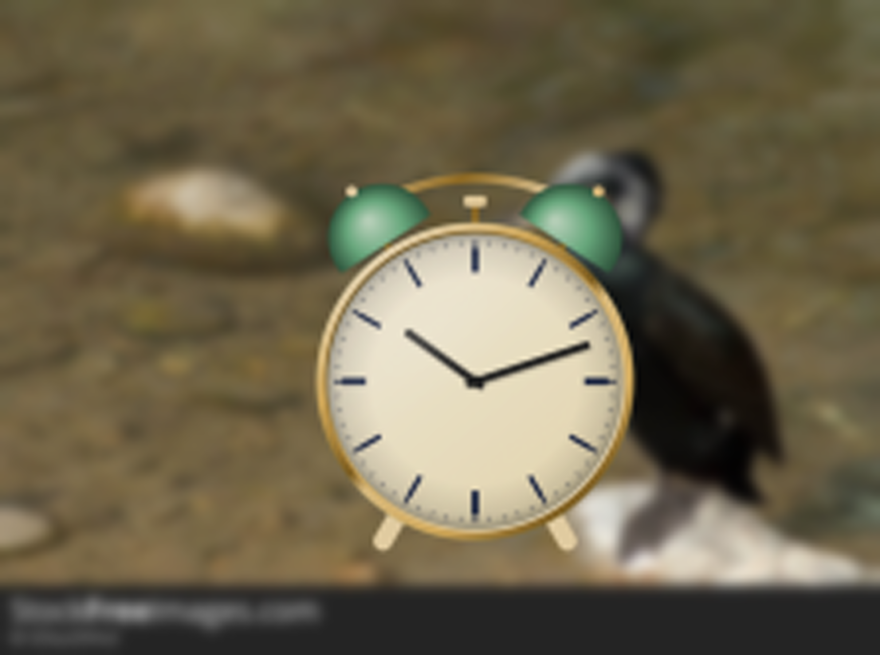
10:12
